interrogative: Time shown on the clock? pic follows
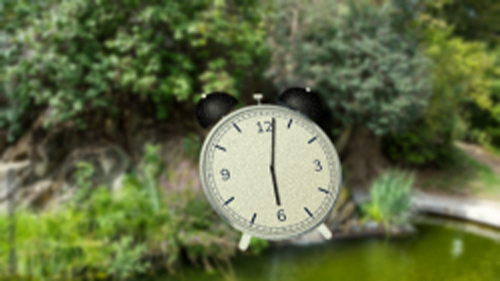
6:02
